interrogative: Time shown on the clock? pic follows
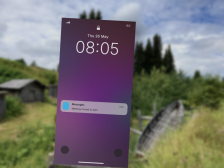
8:05
